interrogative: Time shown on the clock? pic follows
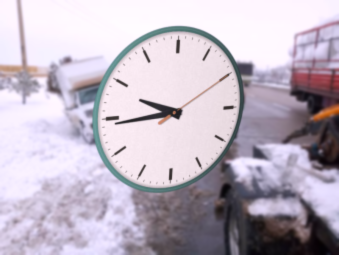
9:44:10
